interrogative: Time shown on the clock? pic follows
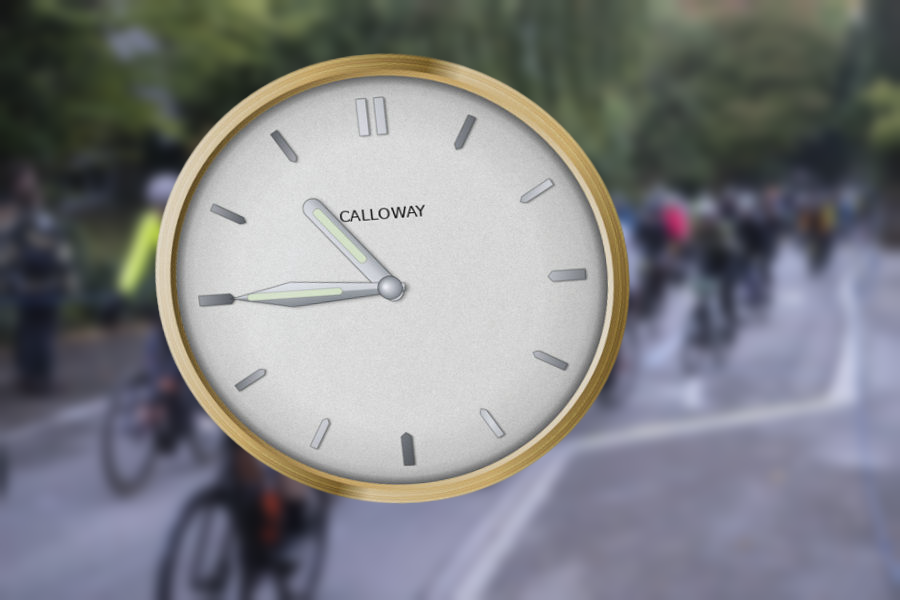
10:45
